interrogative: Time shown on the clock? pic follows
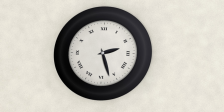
2:27
